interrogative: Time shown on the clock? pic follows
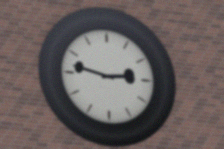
2:47
